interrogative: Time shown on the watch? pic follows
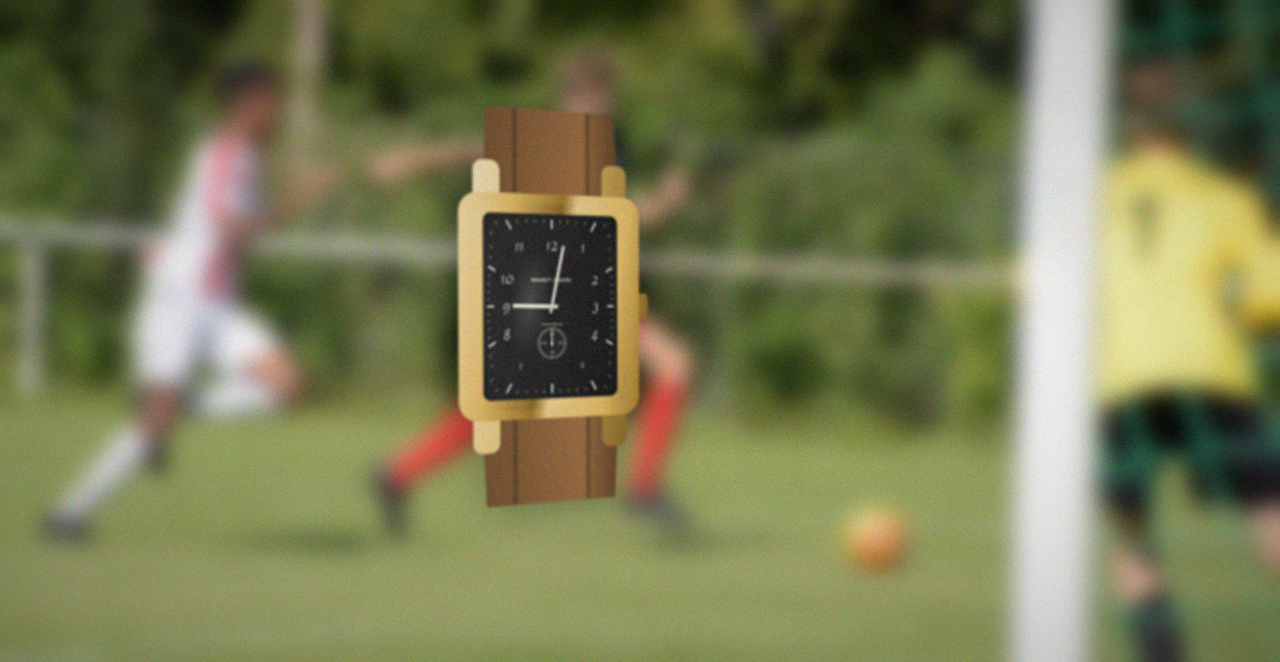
9:02
